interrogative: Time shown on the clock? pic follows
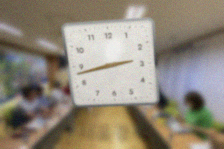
2:43
